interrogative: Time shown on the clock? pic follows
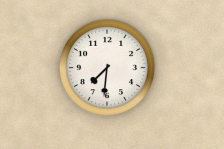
7:31
